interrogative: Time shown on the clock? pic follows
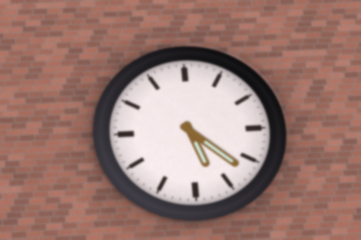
5:22
